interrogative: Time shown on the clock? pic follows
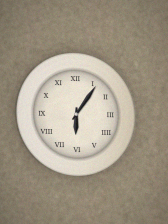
6:06
